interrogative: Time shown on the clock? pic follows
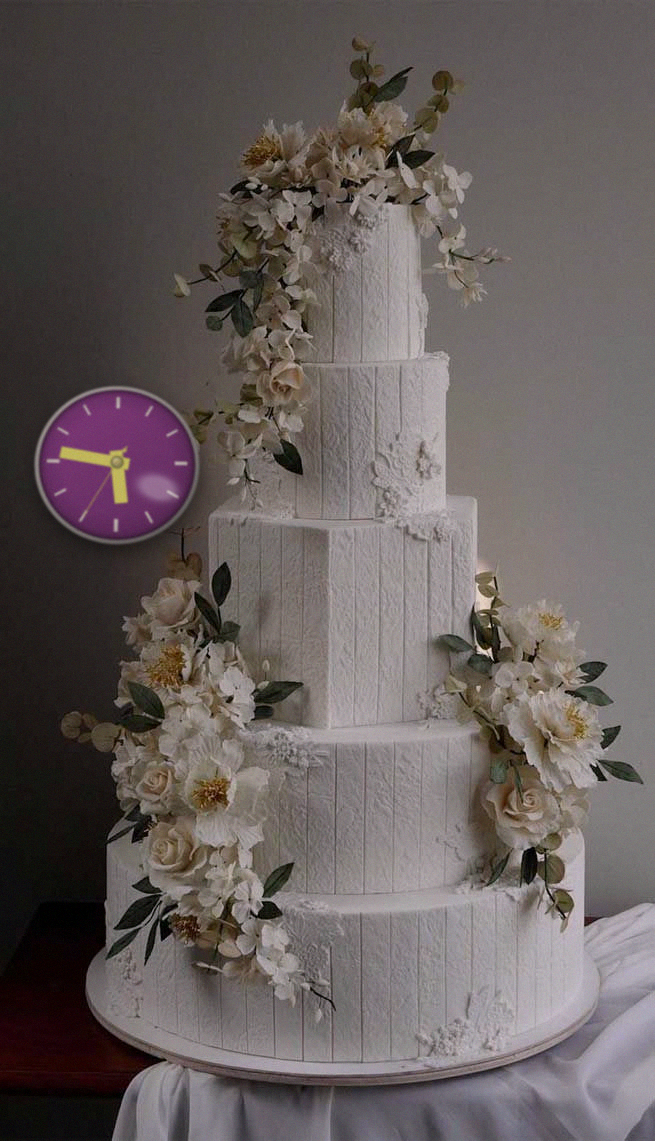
5:46:35
